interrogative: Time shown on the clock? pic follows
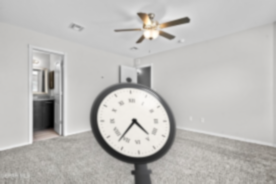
4:37
